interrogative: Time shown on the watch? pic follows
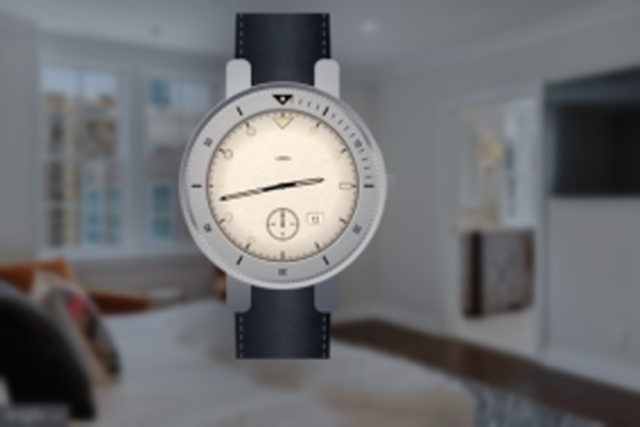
2:43
